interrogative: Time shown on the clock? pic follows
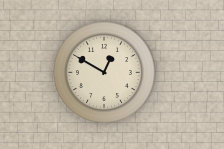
12:50
